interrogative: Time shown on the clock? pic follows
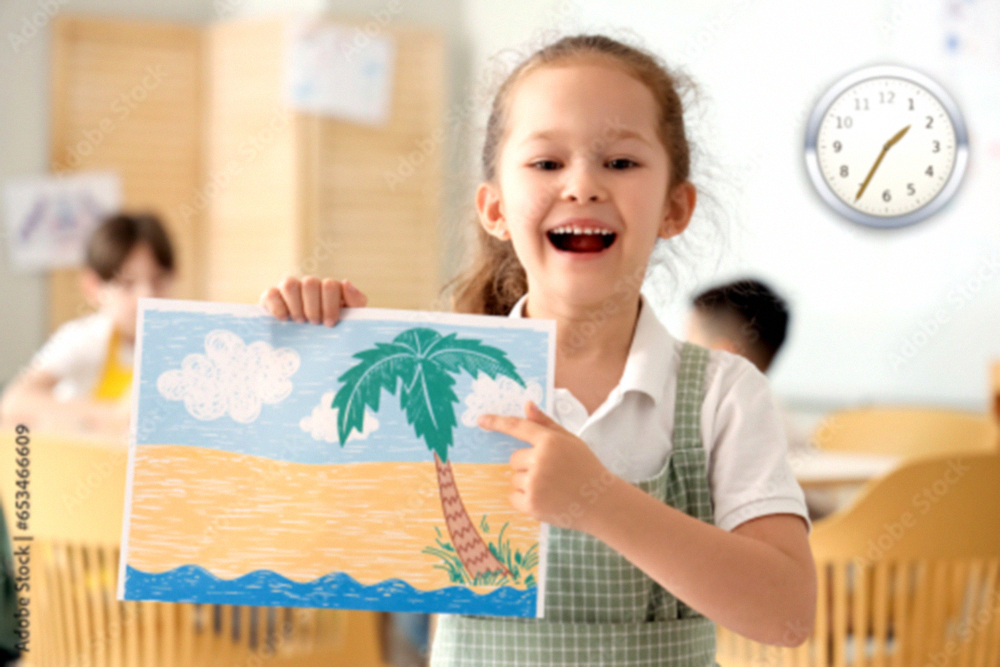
1:35
